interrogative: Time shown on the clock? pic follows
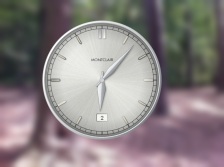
6:07
